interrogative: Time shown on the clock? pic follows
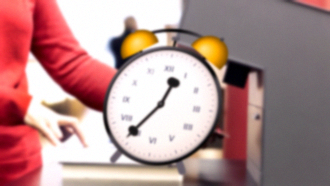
12:36
